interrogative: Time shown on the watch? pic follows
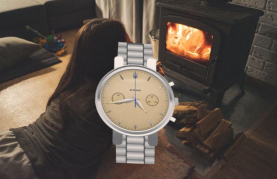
4:43
